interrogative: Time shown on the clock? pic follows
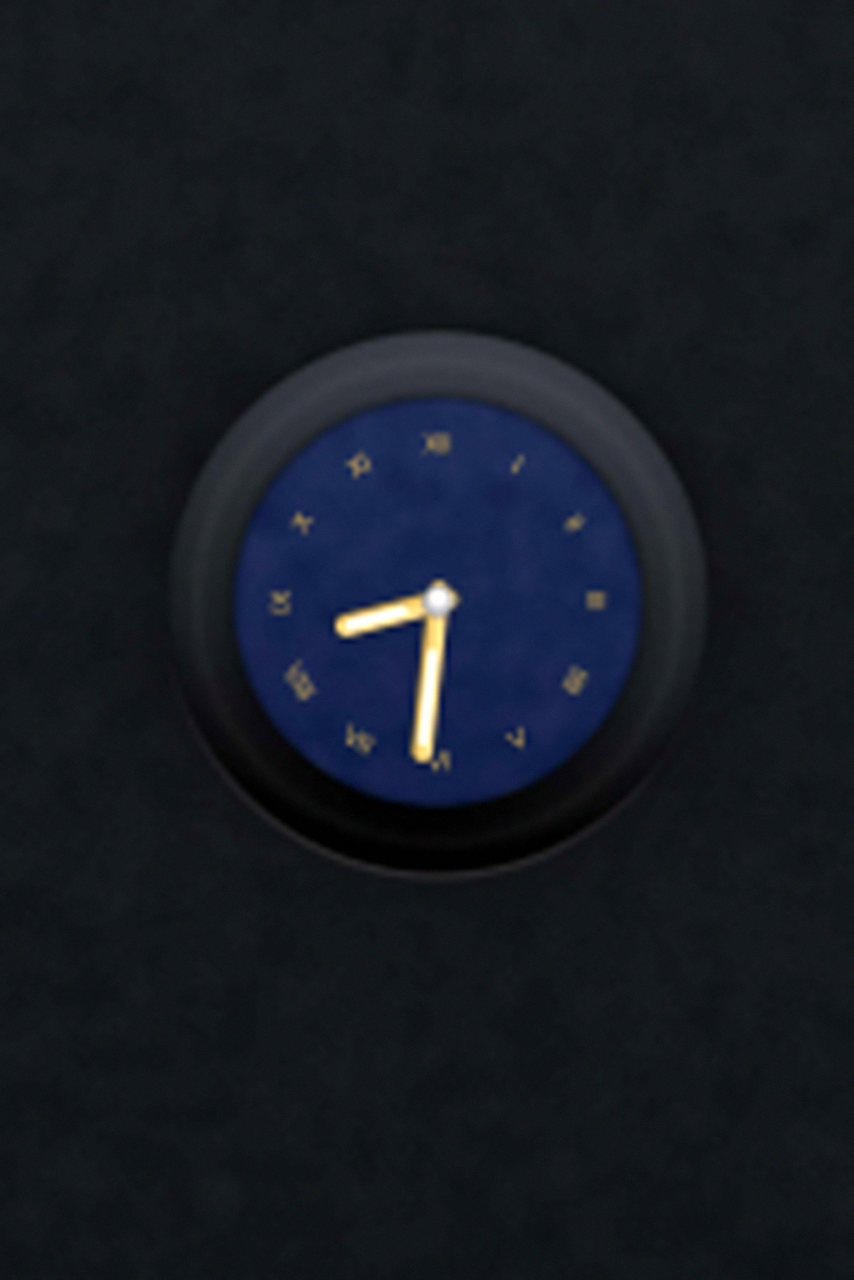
8:31
